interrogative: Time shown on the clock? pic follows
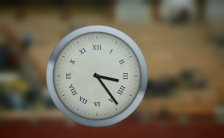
3:24
